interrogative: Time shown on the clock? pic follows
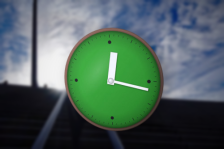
12:17
